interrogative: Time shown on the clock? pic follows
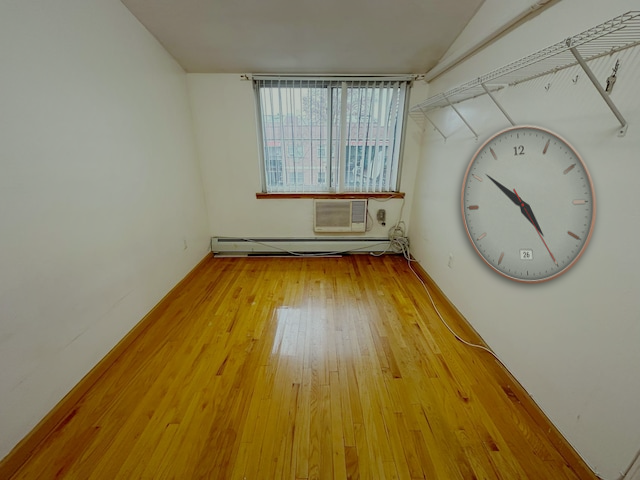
4:51:25
